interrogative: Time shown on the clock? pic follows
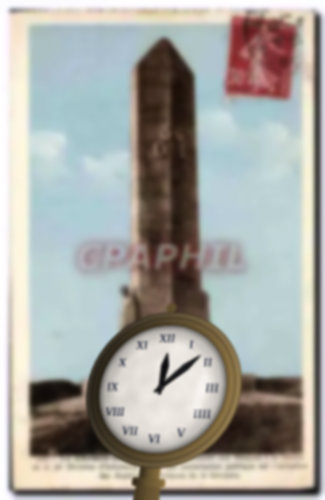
12:08
